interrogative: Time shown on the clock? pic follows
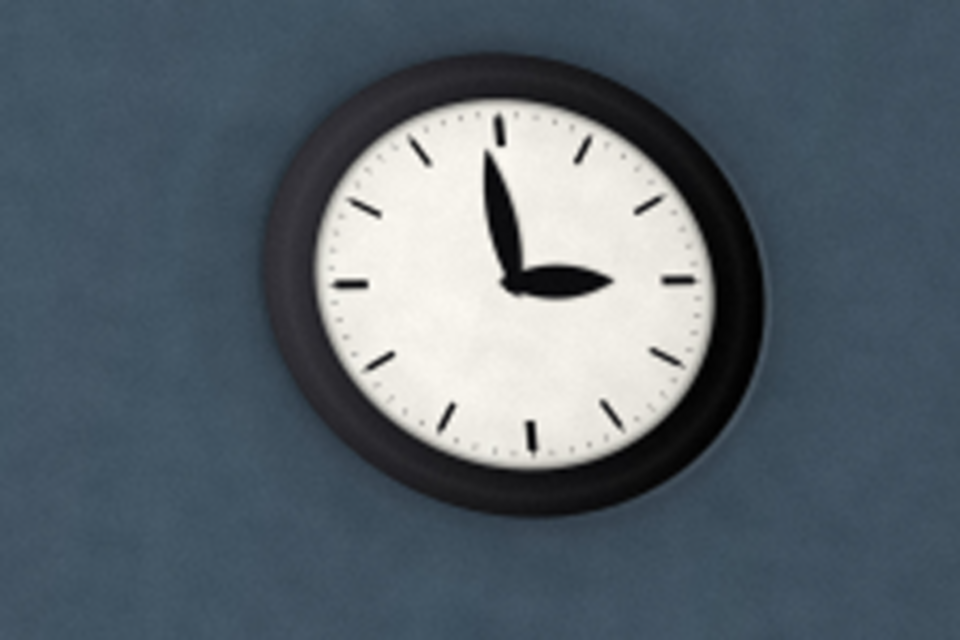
2:59
